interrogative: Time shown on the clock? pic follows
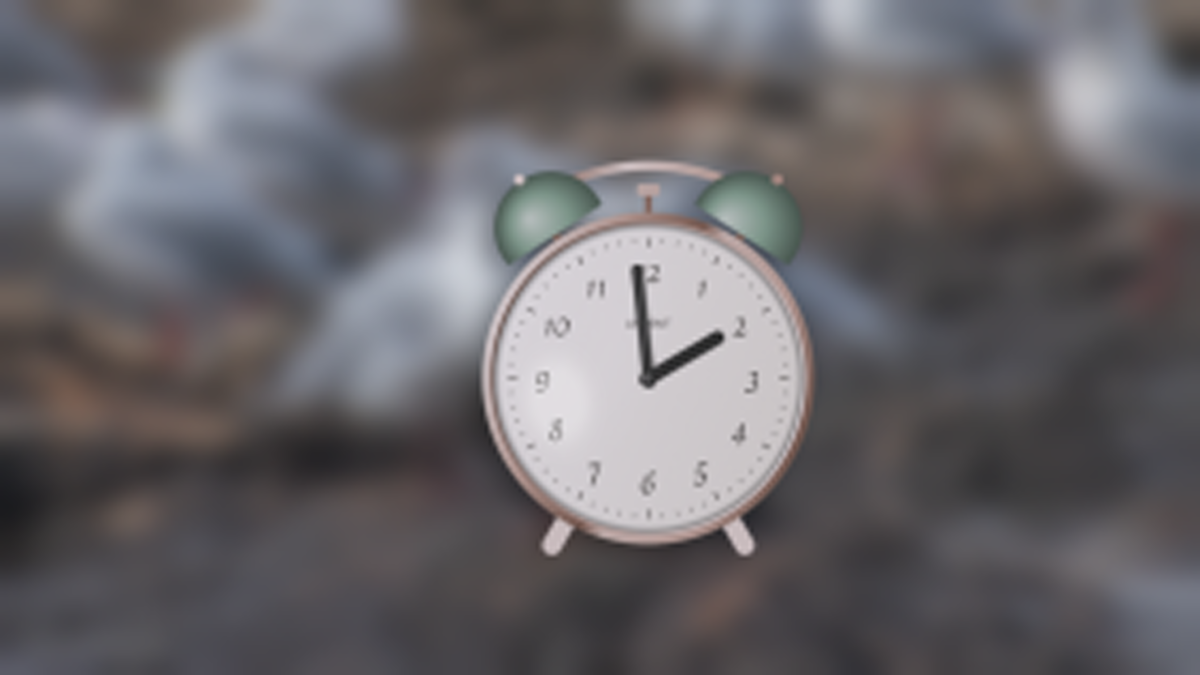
1:59
